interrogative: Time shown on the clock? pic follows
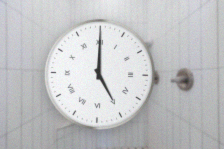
5:00
